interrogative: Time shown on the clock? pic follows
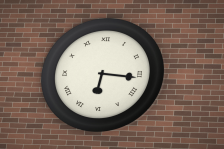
6:16
